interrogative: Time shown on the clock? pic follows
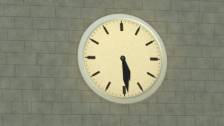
5:29
